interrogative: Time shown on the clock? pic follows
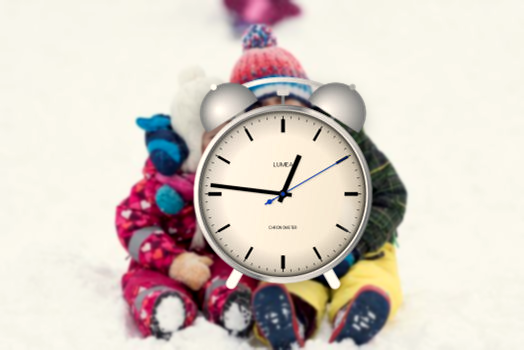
12:46:10
